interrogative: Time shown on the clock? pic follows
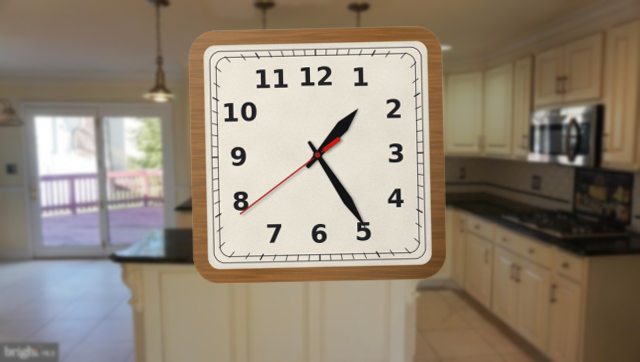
1:24:39
